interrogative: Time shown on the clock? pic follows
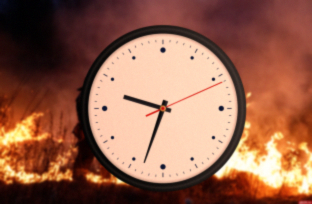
9:33:11
